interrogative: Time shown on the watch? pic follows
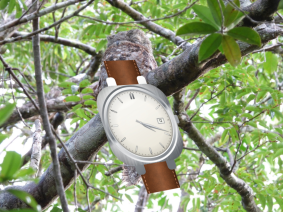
4:19
